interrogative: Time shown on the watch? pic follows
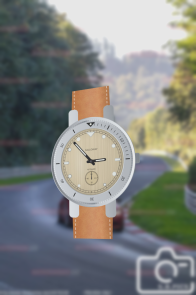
2:53
